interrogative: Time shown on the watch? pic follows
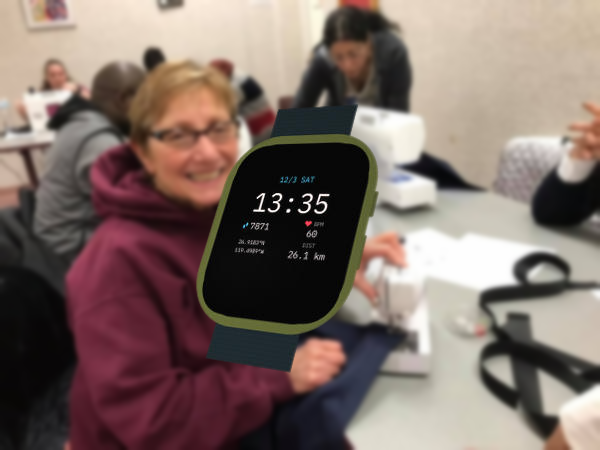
13:35
